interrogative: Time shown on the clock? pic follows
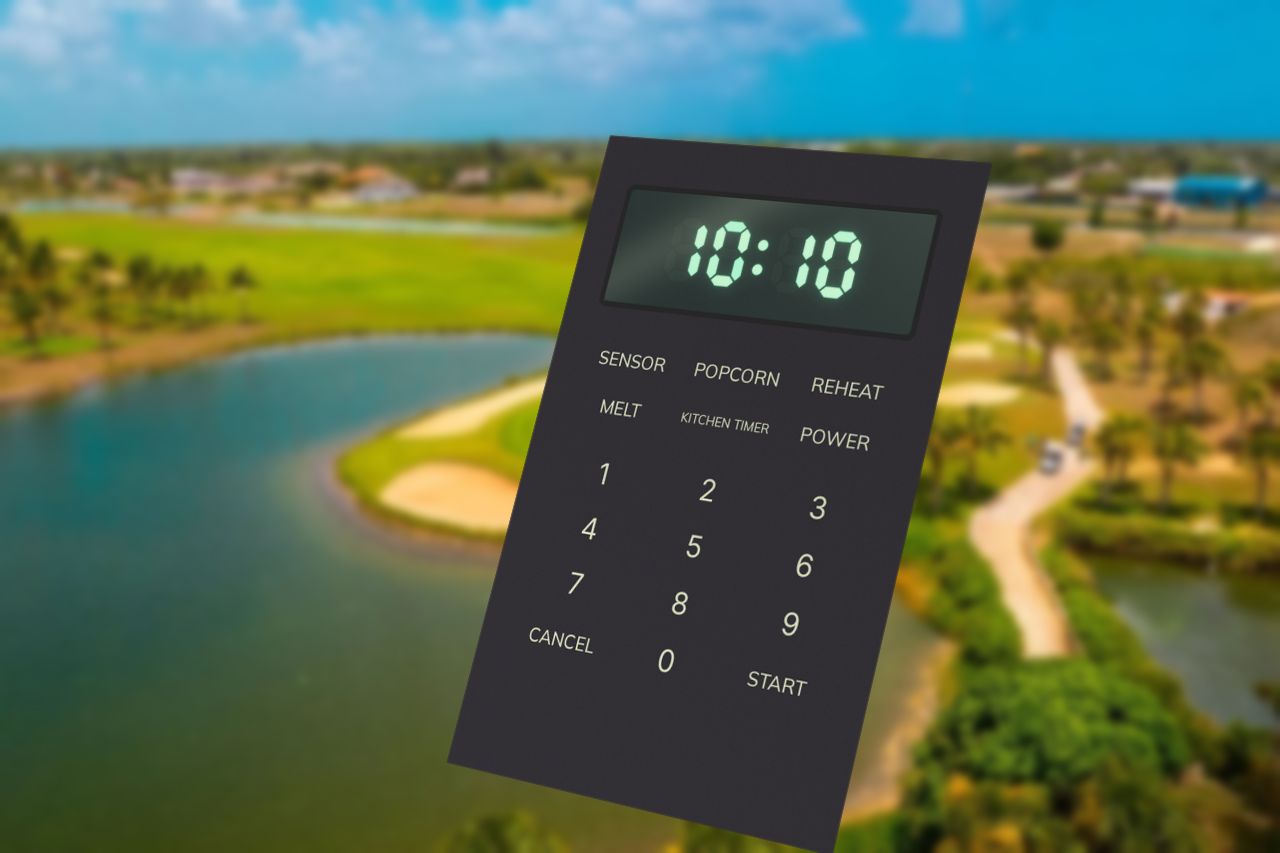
10:10
